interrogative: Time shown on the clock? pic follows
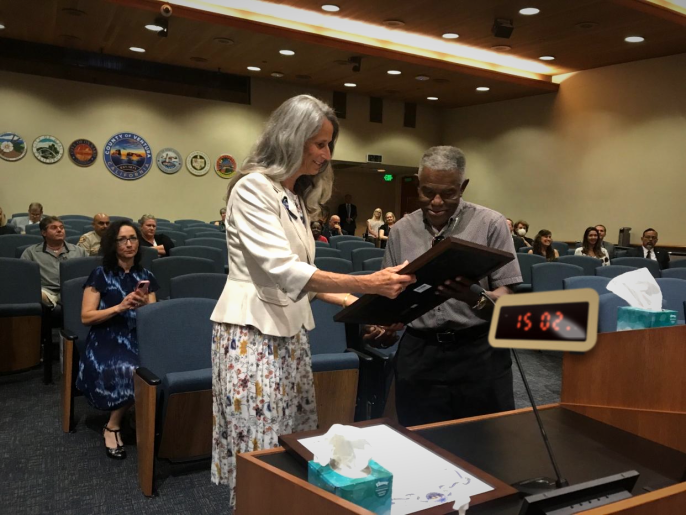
15:02
